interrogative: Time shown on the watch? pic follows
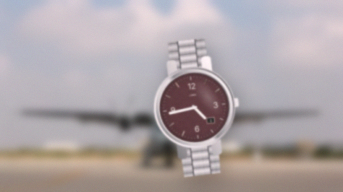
4:44
